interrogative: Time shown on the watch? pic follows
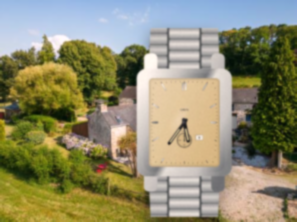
5:36
